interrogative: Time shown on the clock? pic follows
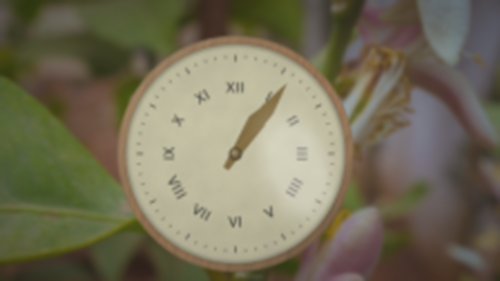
1:06
